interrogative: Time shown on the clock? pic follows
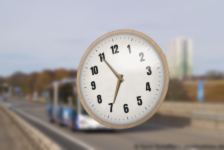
6:55
